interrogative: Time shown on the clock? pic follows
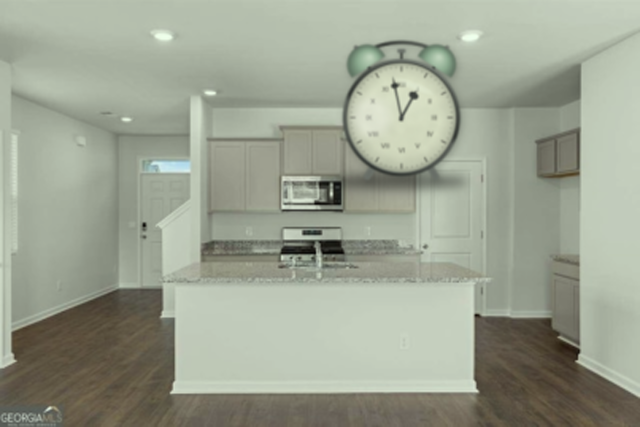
12:58
